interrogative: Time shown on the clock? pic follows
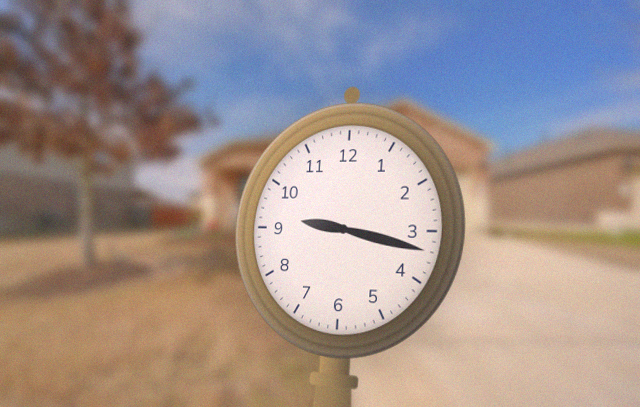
9:17
